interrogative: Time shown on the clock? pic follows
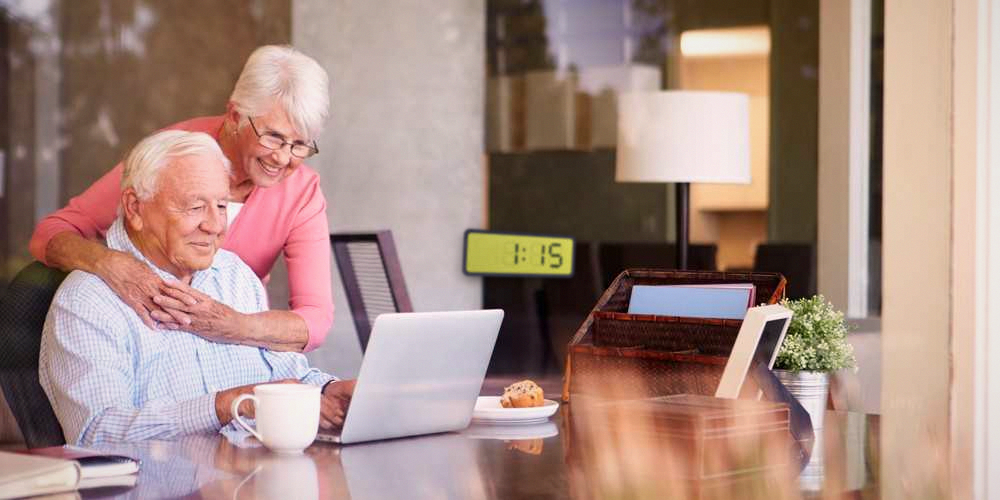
1:15
